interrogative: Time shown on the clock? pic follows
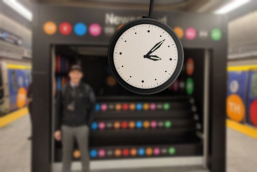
3:07
